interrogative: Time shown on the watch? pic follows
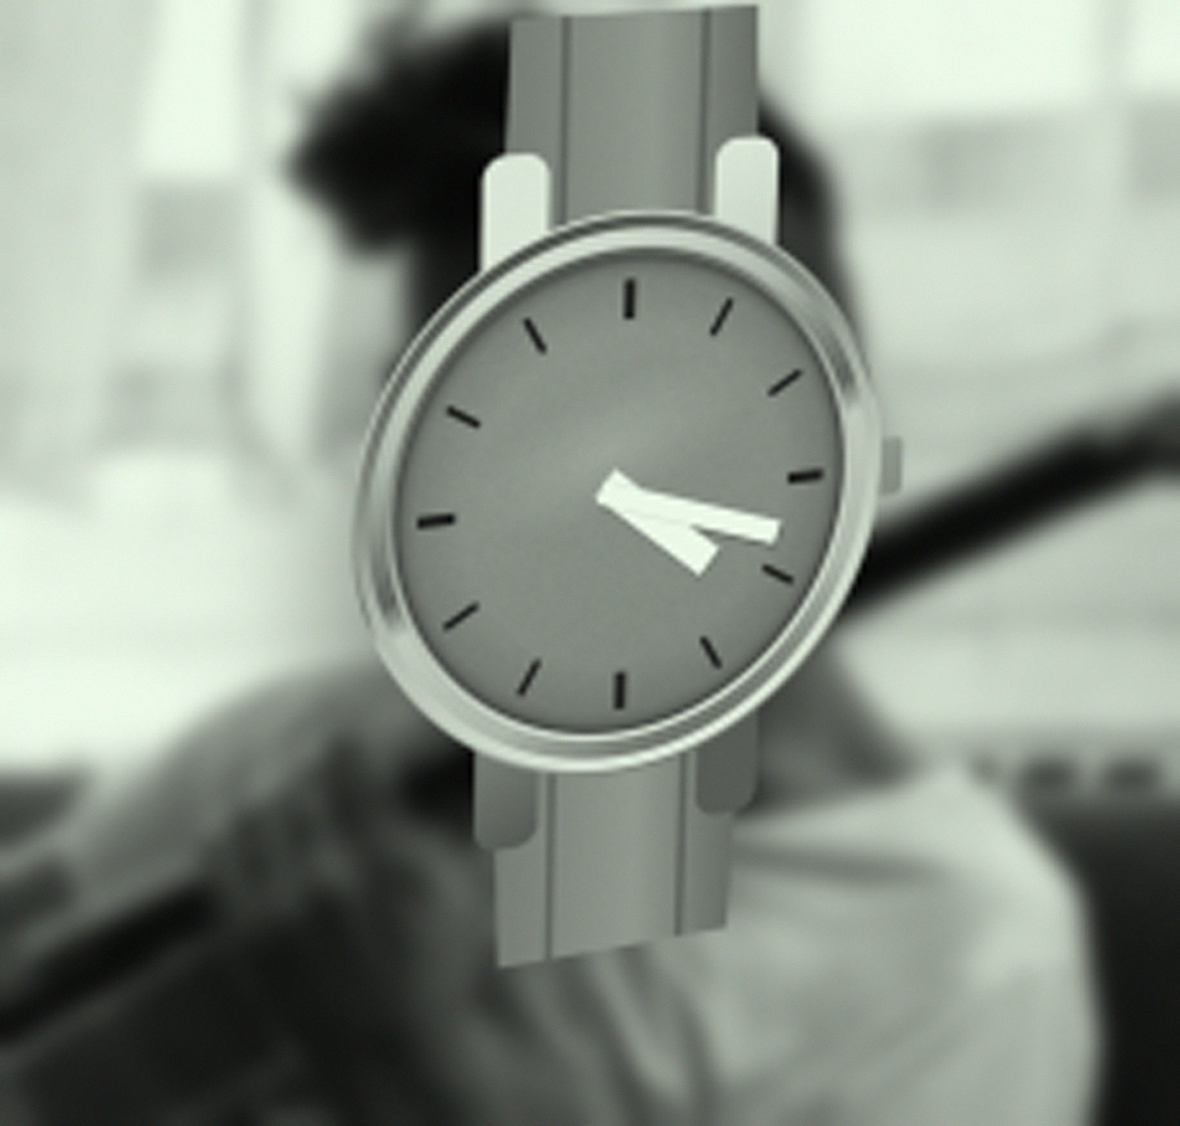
4:18
